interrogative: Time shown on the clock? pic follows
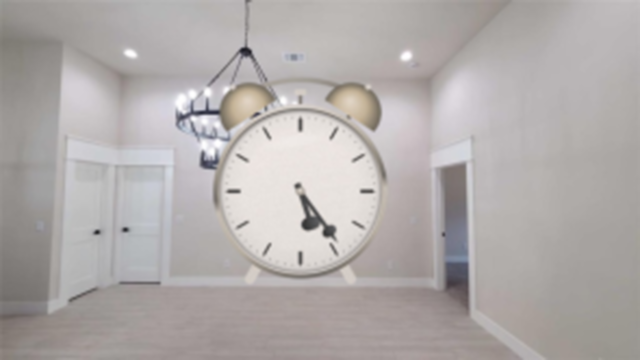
5:24
